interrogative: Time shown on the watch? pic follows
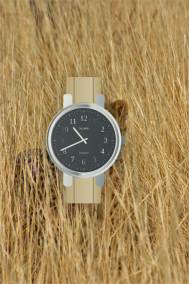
10:41
